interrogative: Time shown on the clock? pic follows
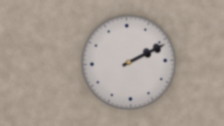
2:11
